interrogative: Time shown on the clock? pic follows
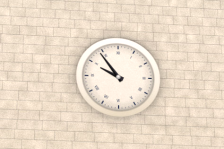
9:54
